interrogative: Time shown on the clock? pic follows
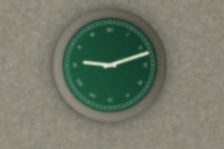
9:12
